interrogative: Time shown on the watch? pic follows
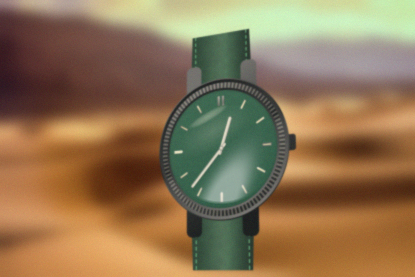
12:37
